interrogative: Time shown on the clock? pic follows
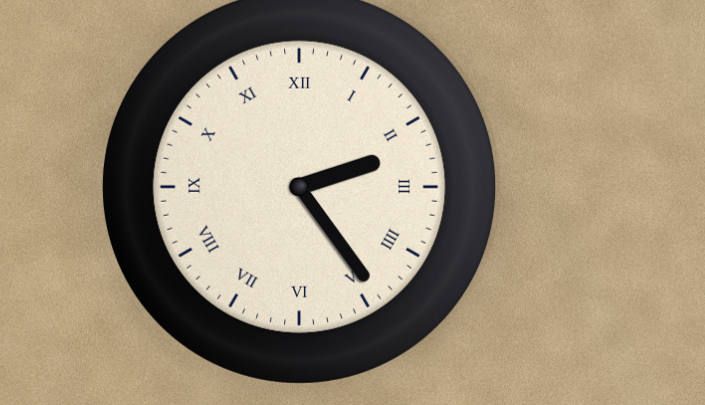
2:24
